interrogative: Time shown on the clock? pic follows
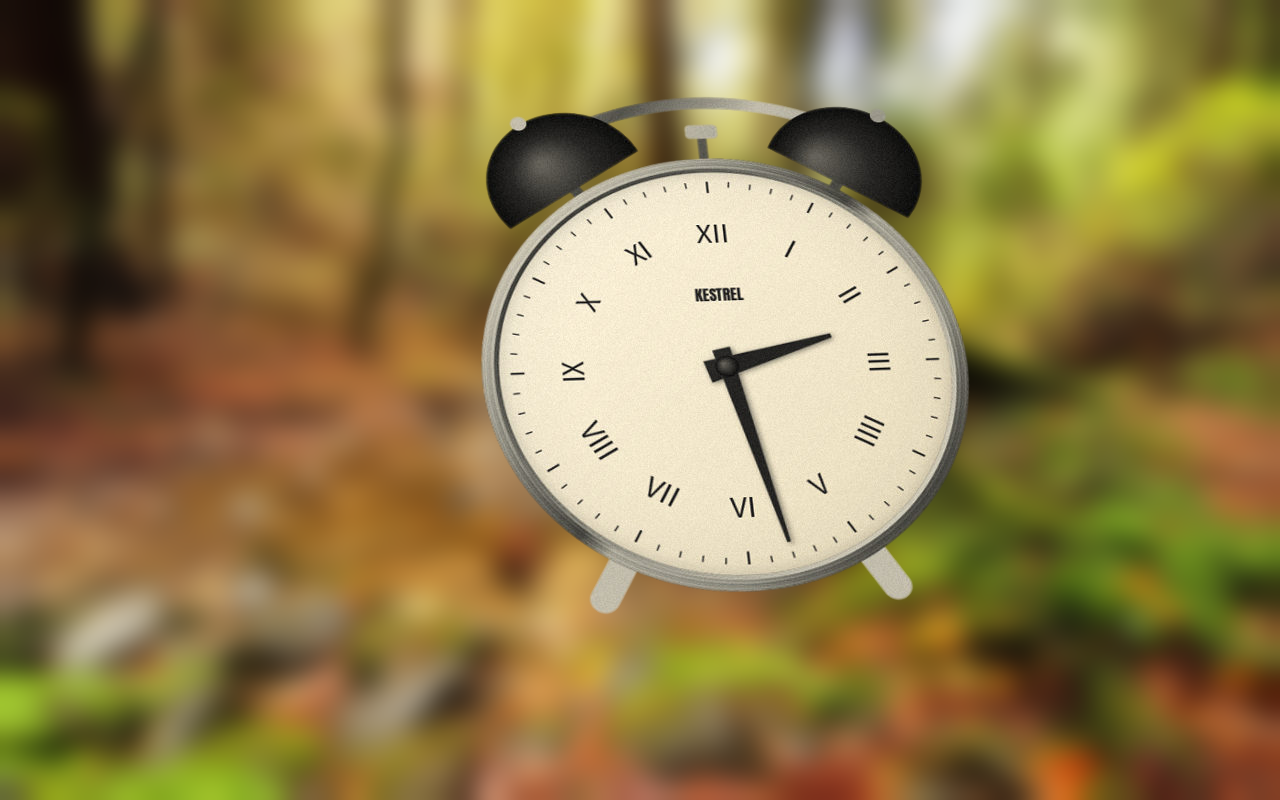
2:28
